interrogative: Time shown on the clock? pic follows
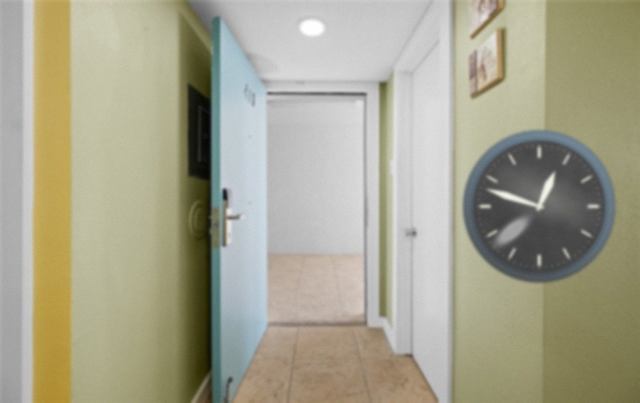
12:48
